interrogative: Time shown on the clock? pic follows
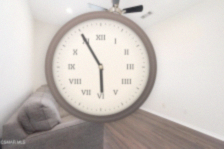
5:55
